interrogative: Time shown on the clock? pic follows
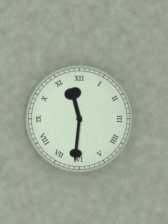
11:31
